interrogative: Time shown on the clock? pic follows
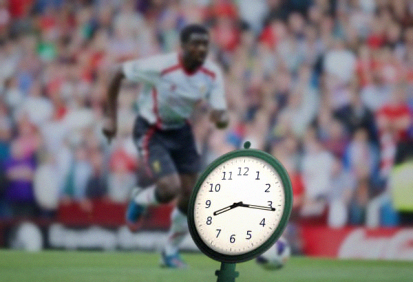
8:16
